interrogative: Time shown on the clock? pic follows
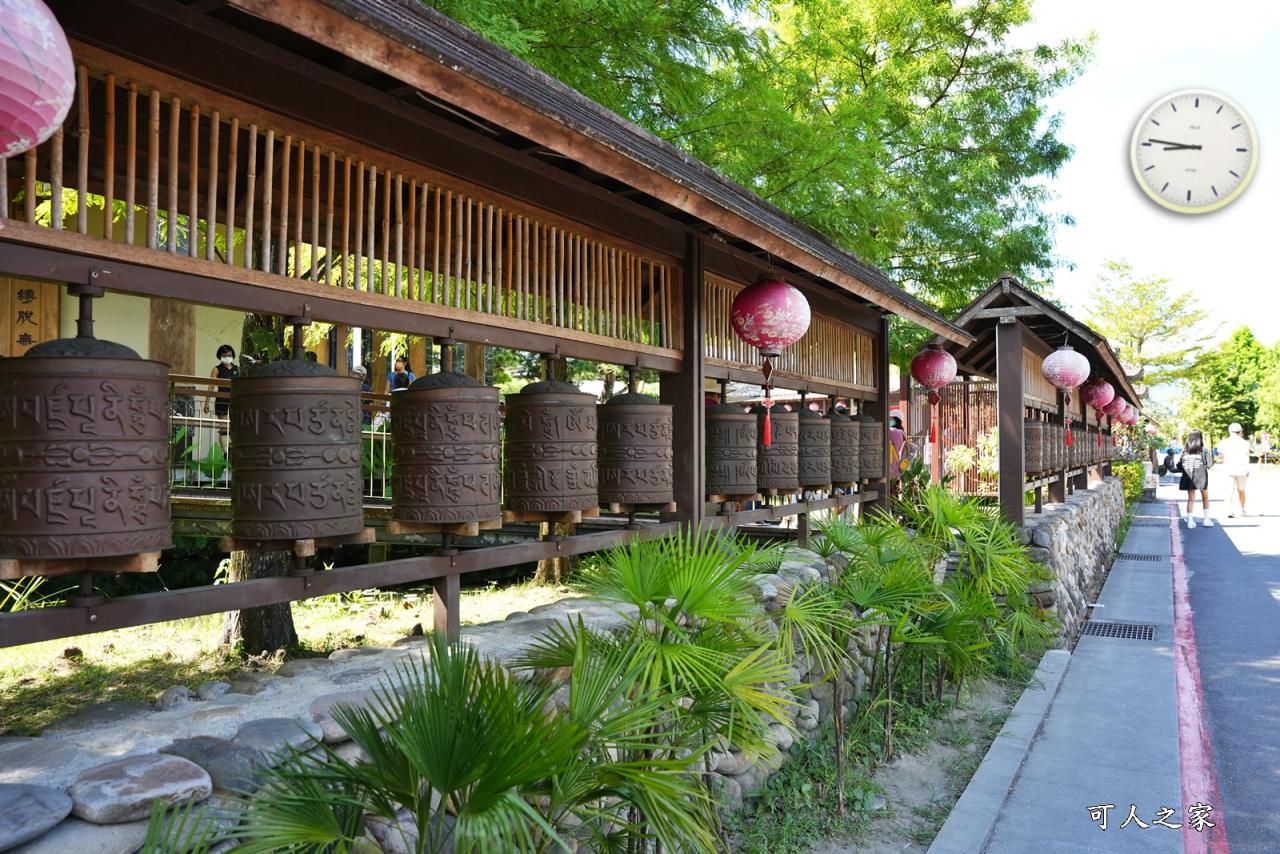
8:46
